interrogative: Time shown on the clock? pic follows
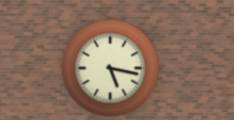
5:17
